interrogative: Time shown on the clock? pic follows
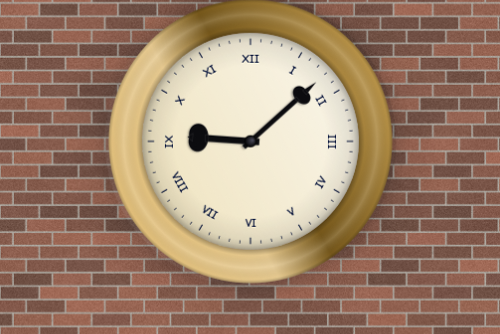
9:08
